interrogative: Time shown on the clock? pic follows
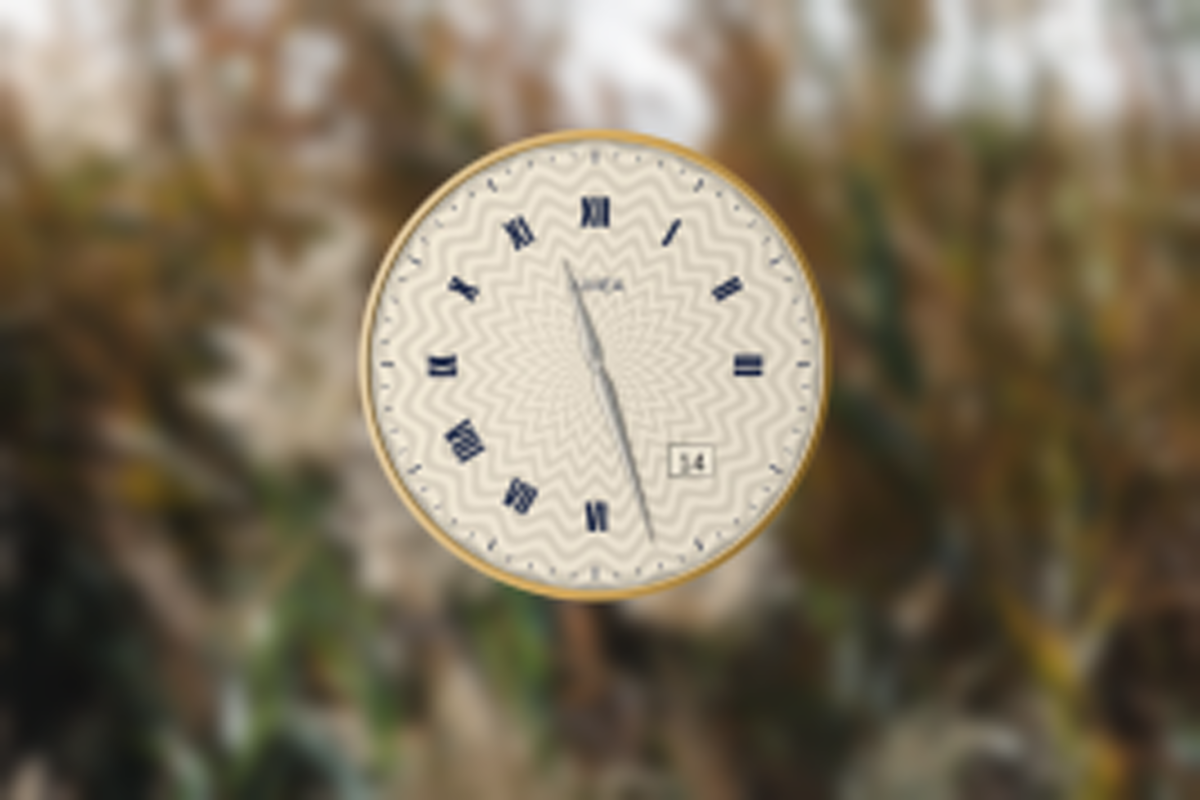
11:27
